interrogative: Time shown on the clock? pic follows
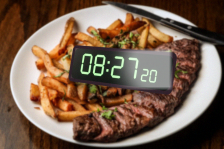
8:27:20
